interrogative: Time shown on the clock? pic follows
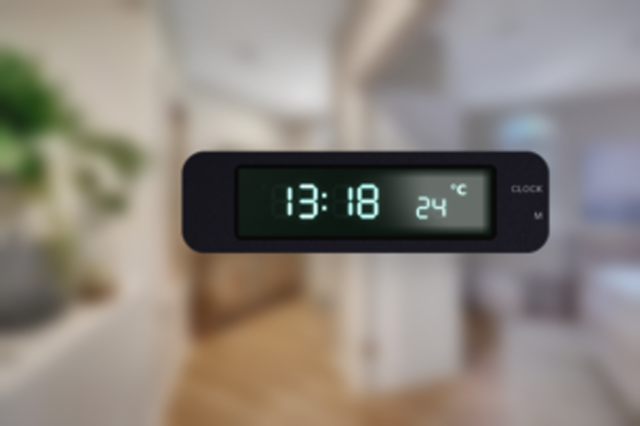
13:18
